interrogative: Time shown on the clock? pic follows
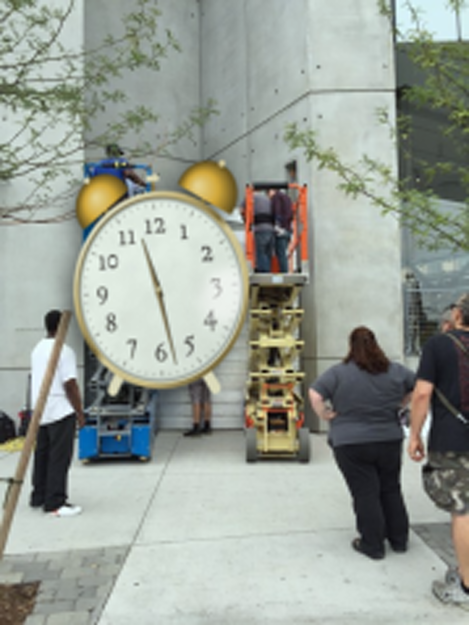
11:28
